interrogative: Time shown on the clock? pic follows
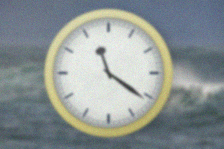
11:21
